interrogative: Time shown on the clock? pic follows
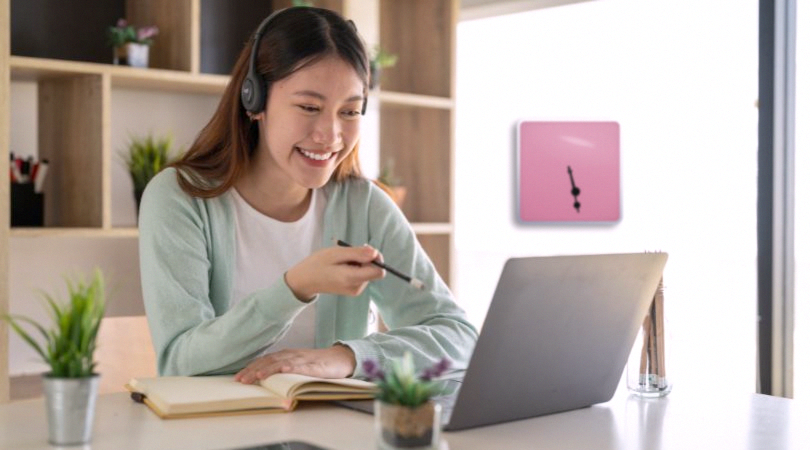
5:28
